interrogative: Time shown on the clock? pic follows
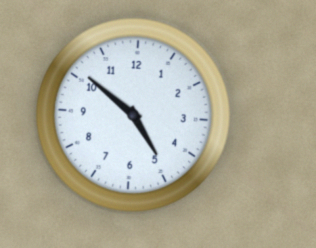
4:51
